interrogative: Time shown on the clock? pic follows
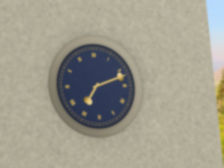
7:12
